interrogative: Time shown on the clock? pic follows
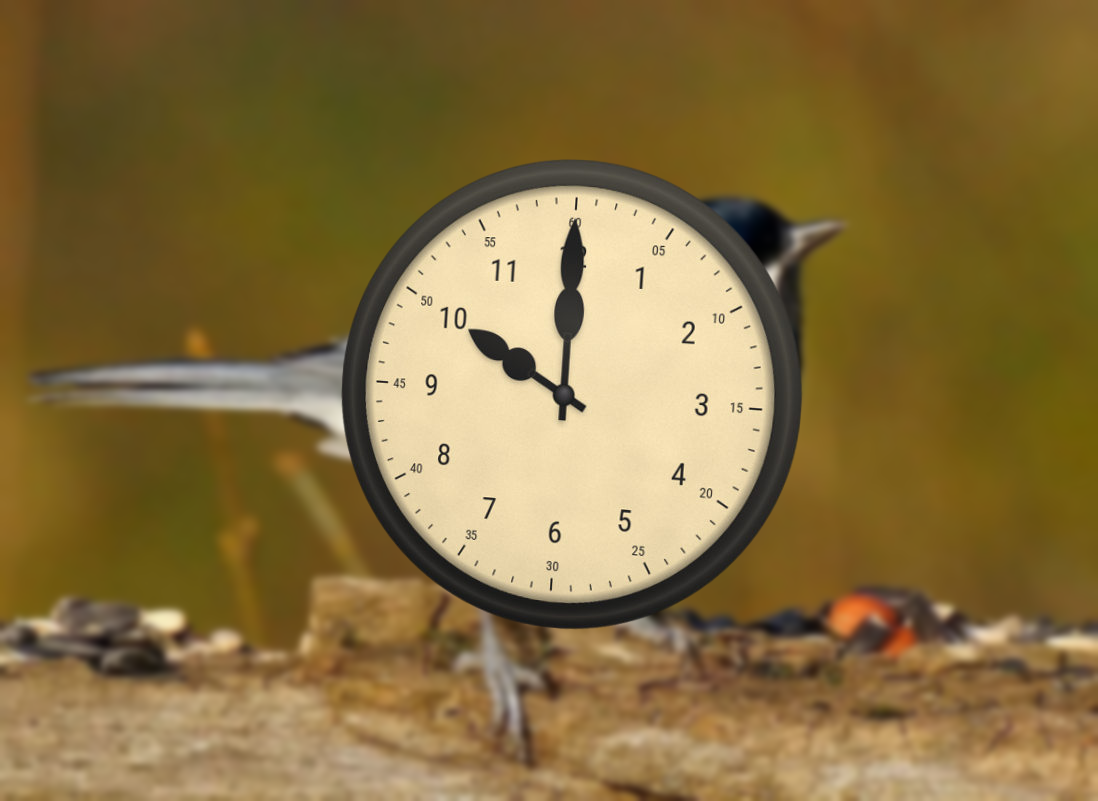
10:00
